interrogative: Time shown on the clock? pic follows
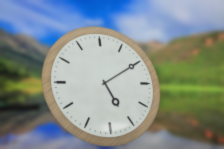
5:10
